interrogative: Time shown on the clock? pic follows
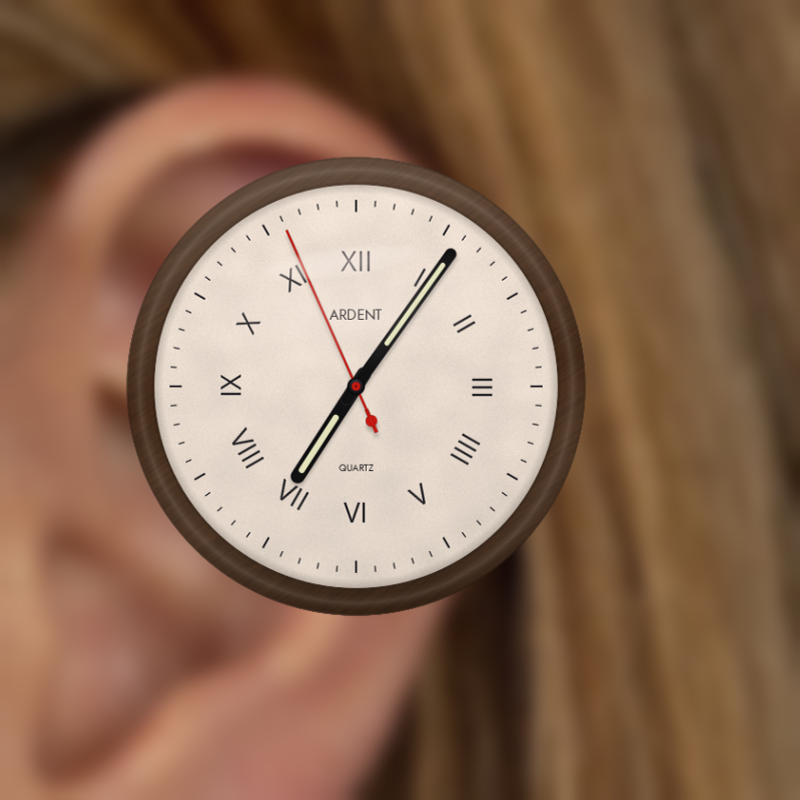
7:05:56
